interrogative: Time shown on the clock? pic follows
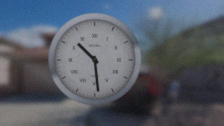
10:29
